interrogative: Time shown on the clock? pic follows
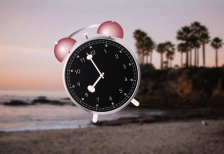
7:58
